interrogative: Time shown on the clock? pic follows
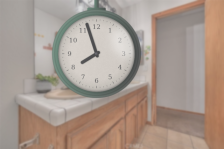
7:57
